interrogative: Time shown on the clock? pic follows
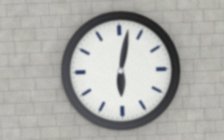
6:02
